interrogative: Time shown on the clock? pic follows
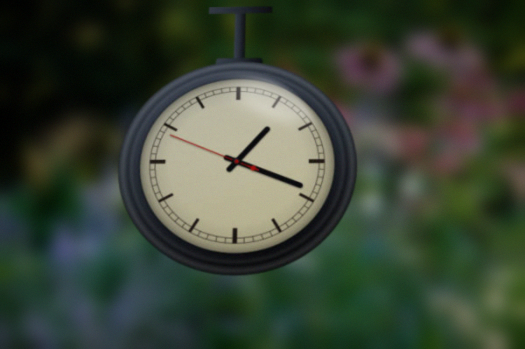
1:18:49
